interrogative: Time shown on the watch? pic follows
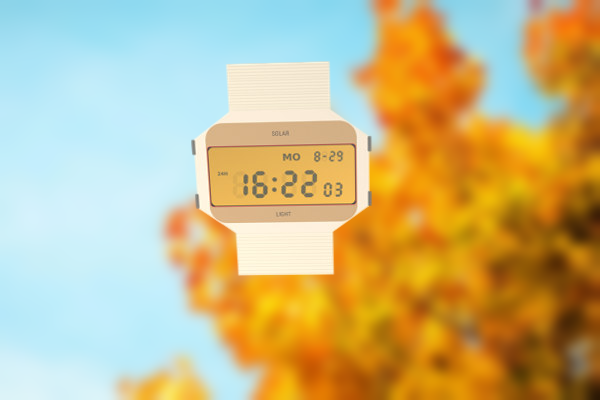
16:22:03
